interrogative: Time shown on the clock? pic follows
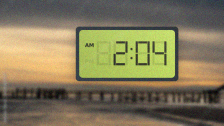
2:04
